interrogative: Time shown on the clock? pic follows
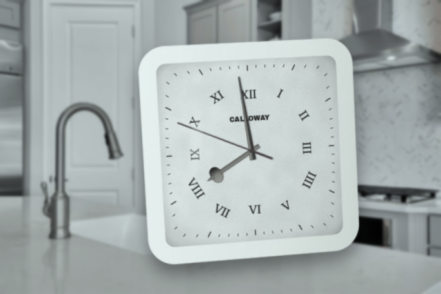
7:58:49
